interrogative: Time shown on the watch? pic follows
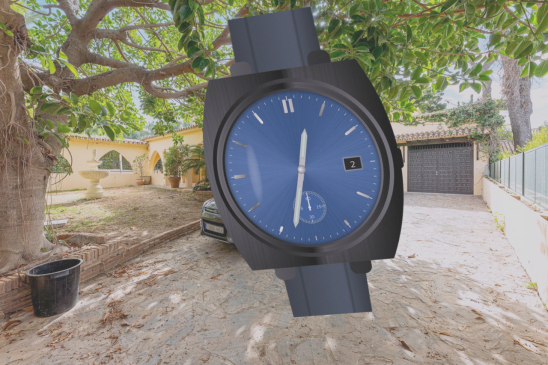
12:33
